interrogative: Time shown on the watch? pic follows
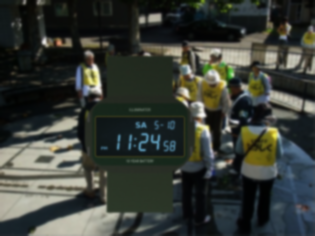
11:24
